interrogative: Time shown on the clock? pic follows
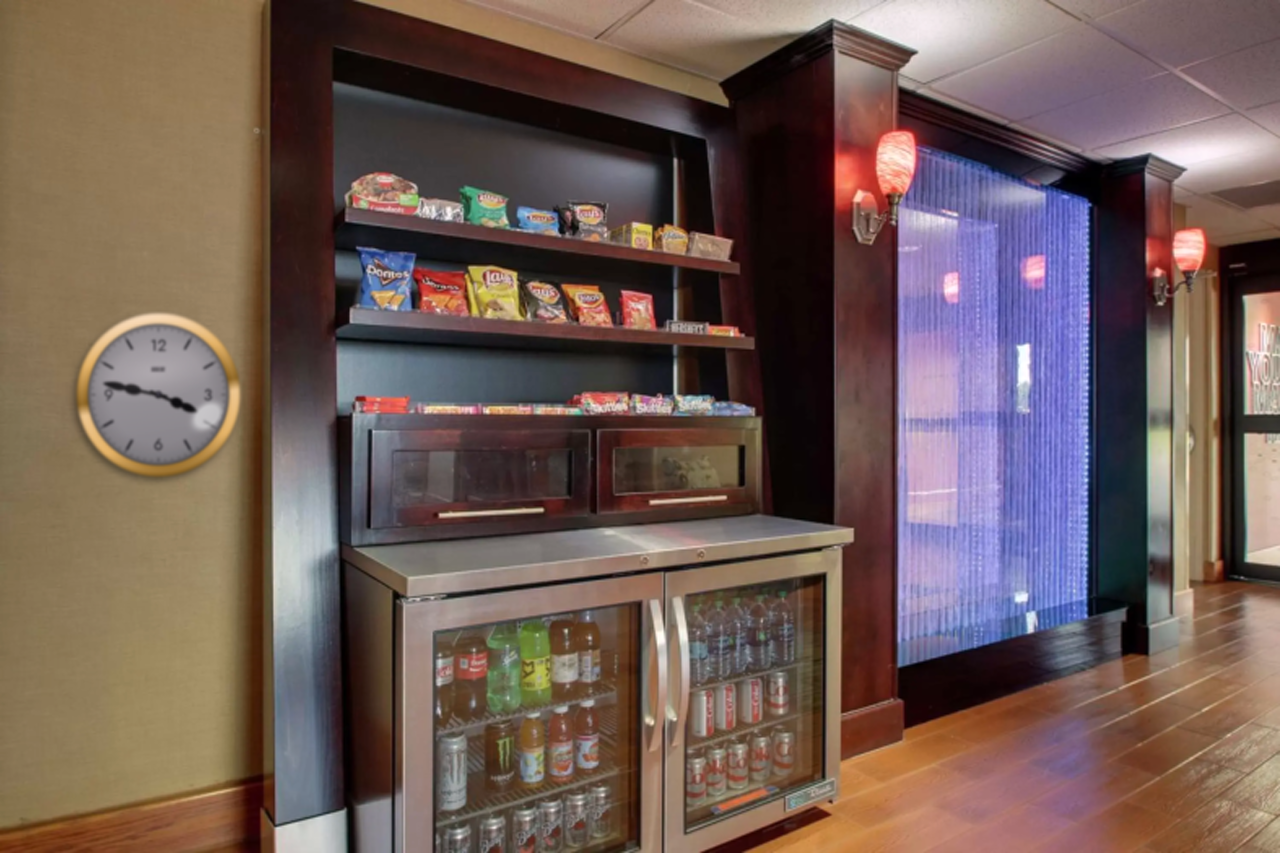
3:47
